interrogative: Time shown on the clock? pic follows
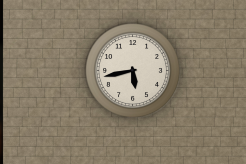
5:43
